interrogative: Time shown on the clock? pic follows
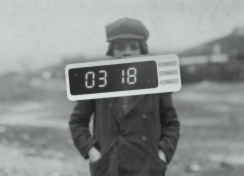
3:18
